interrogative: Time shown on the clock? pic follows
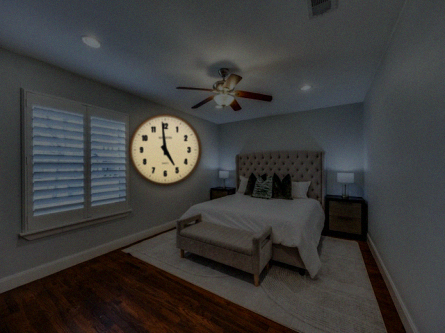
4:59
